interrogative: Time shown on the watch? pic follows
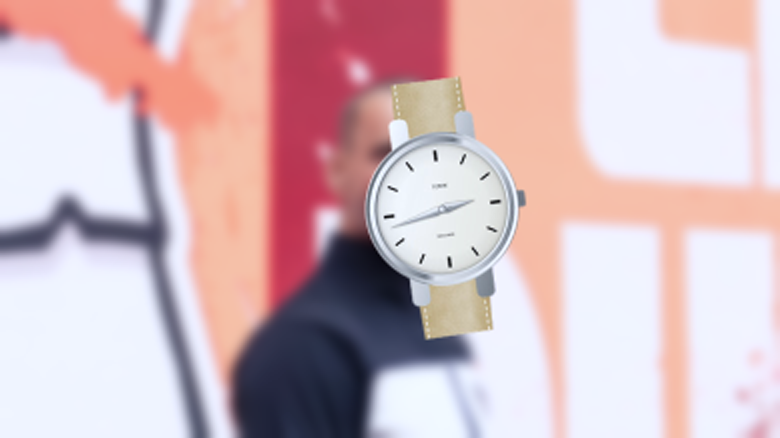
2:43
